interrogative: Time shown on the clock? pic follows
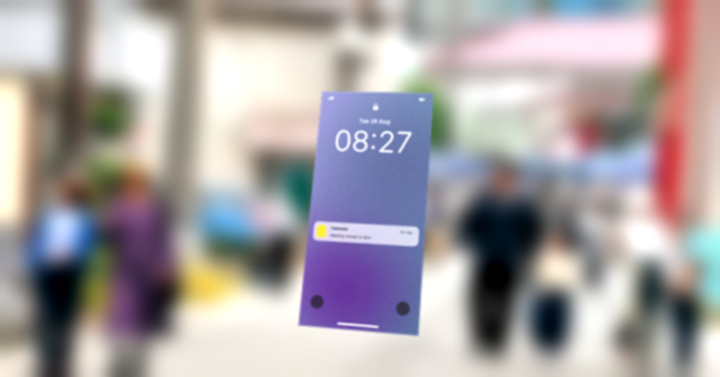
8:27
